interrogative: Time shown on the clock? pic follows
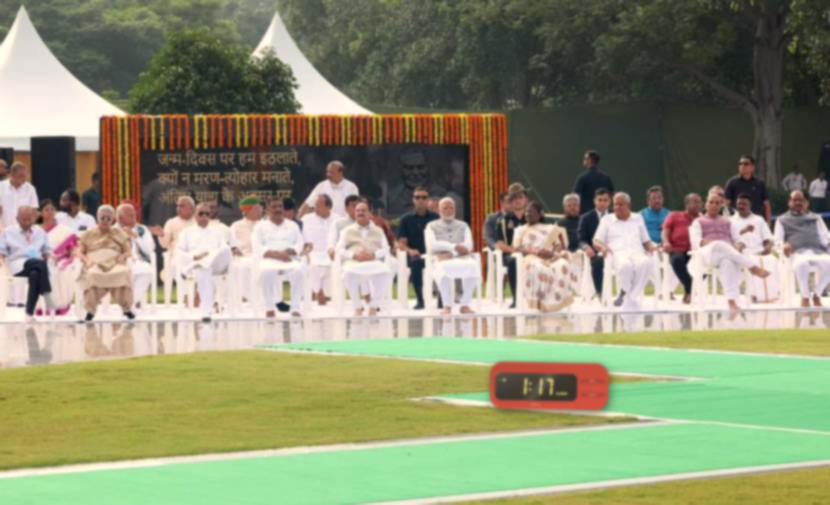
1:17
